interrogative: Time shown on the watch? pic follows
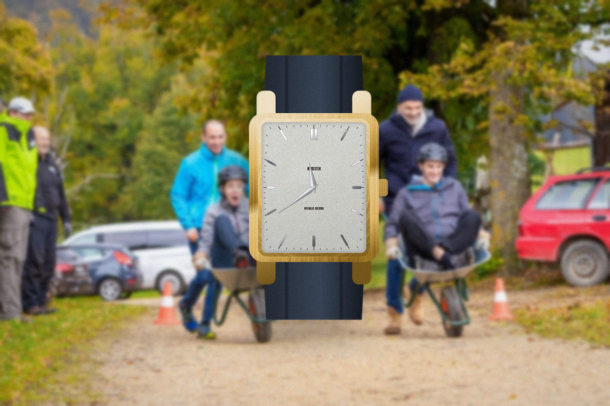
11:39
